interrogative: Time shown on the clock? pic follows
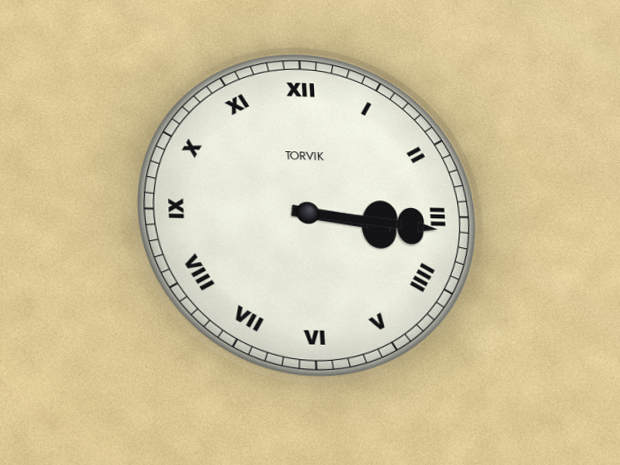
3:16
